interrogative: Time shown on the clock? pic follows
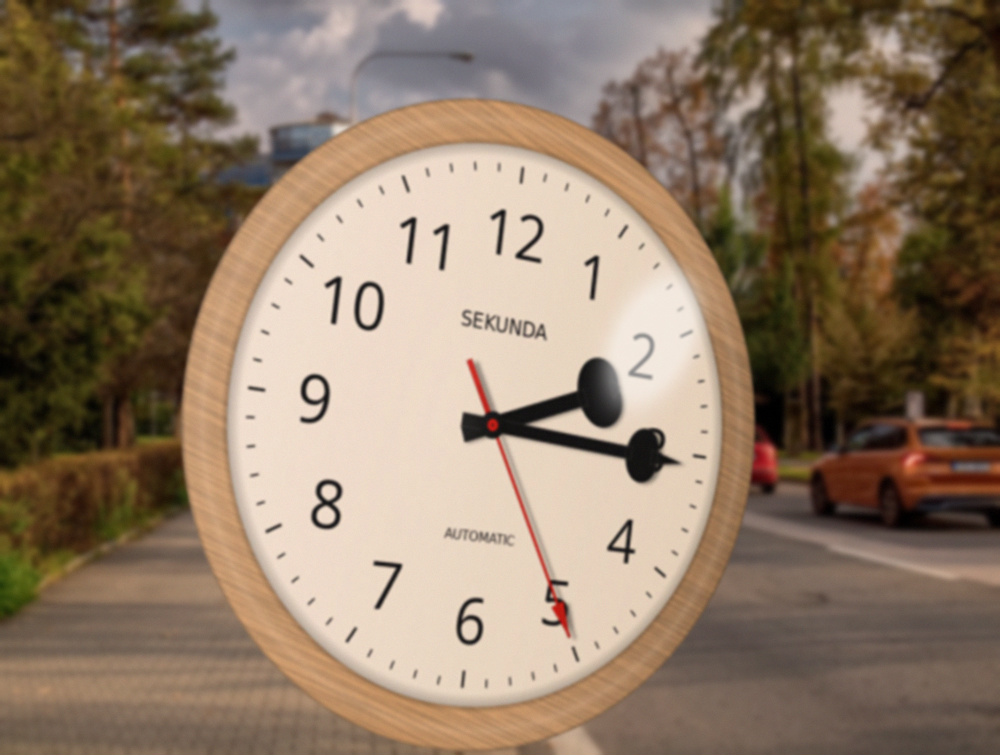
2:15:25
